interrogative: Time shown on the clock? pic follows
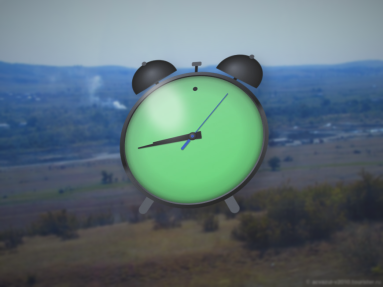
8:43:06
